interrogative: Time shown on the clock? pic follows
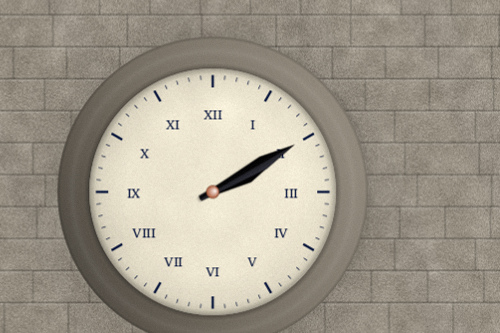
2:10
